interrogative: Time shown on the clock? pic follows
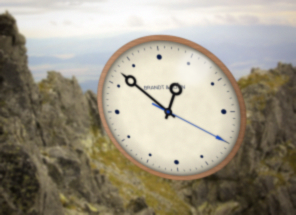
12:52:20
